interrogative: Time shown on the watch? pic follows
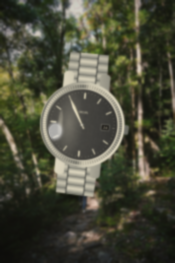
10:55
